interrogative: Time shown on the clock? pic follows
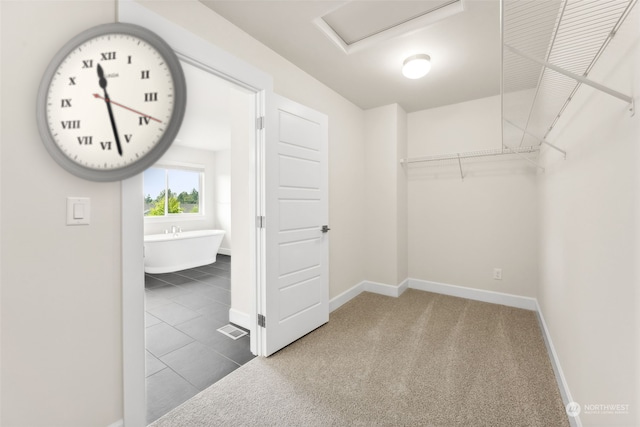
11:27:19
